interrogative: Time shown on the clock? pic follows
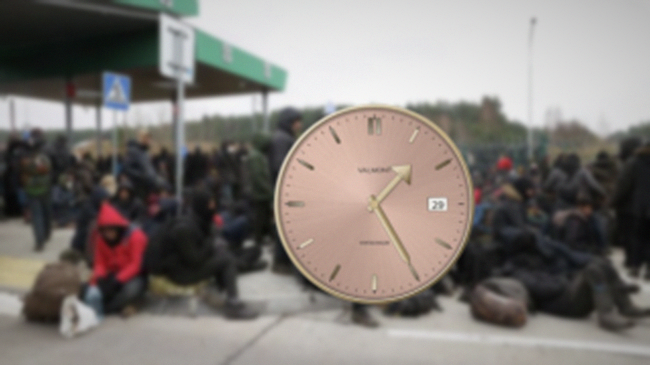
1:25
